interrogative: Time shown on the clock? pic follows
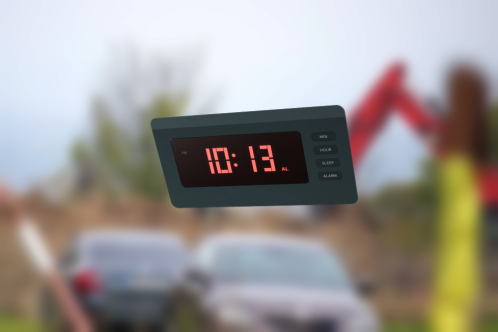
10:13
